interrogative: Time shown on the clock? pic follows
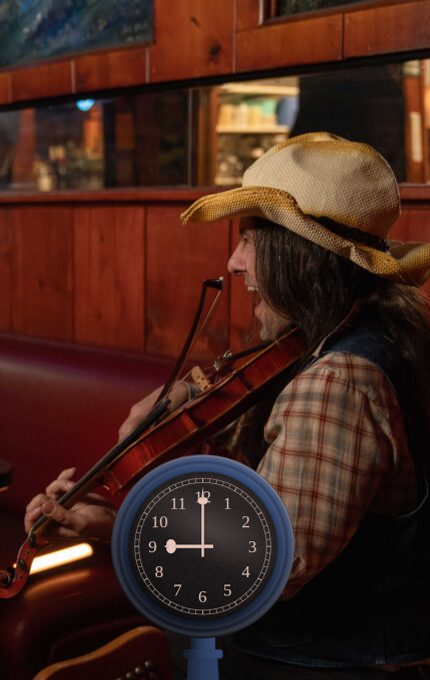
9:00
